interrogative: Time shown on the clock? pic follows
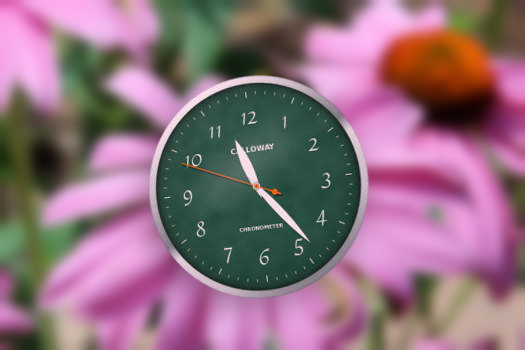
11:23:49
